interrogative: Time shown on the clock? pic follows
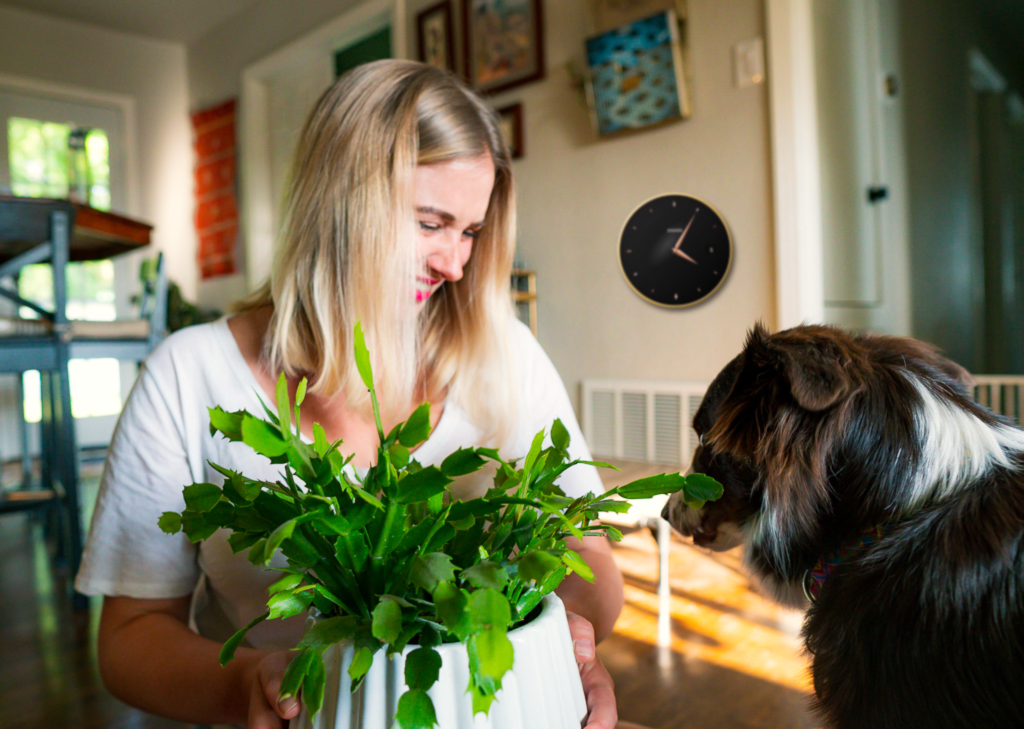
4:05
